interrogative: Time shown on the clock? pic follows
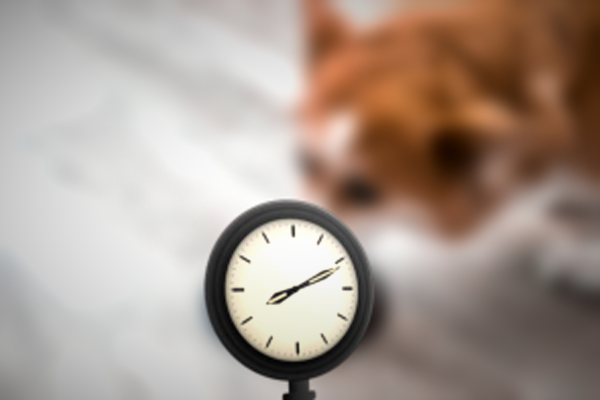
8:11
